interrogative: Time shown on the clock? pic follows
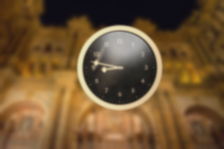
8:47
